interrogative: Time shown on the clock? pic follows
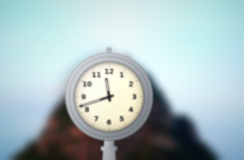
11:42
